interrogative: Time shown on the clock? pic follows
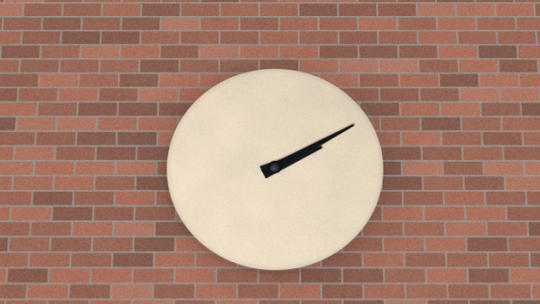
2:10
